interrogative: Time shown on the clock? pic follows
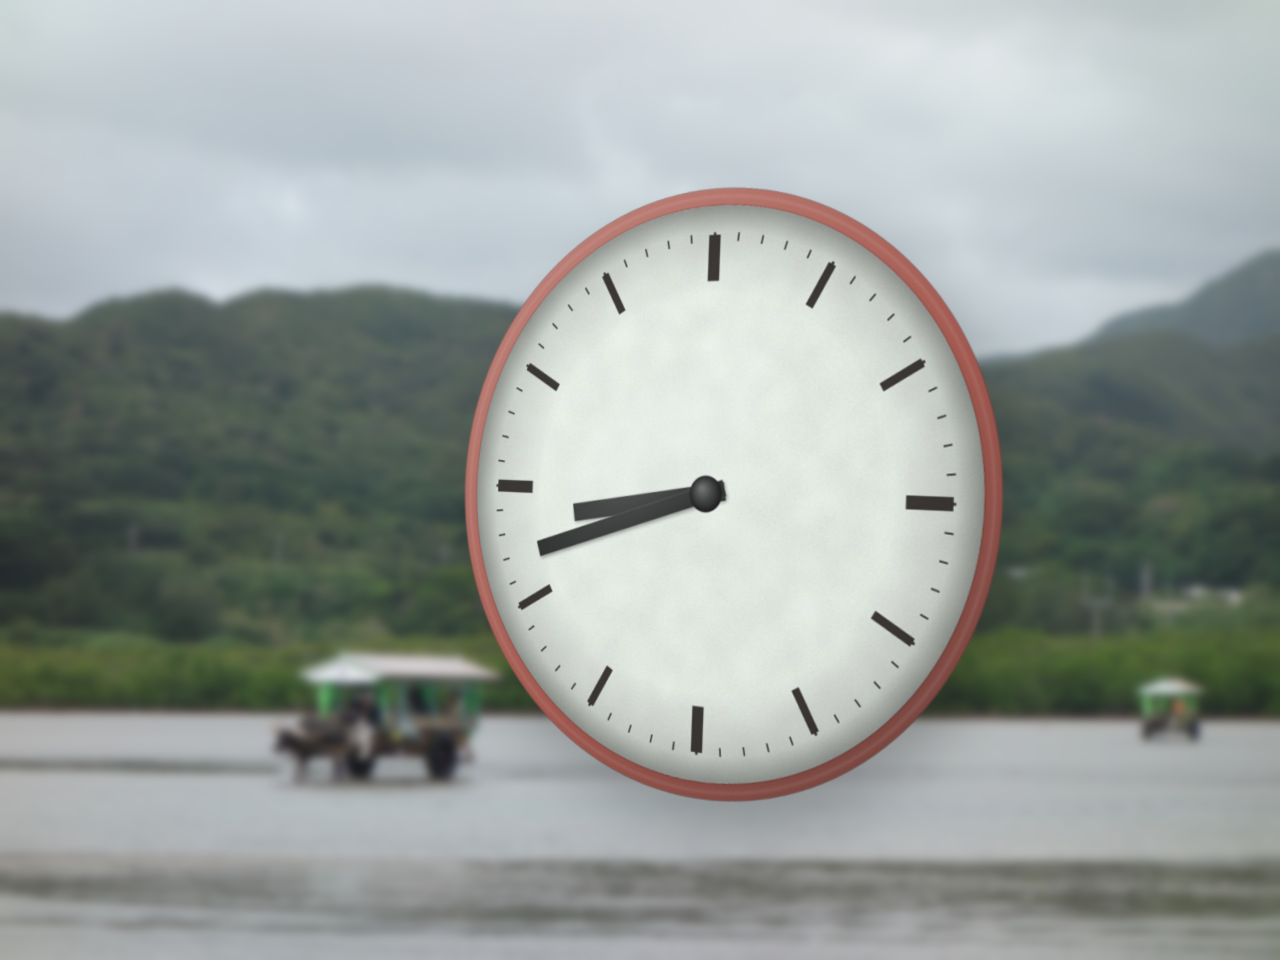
8:42
